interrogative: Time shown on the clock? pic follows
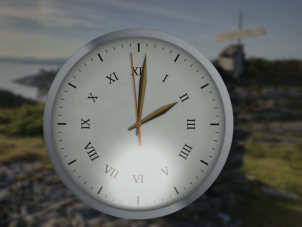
2:00:59
